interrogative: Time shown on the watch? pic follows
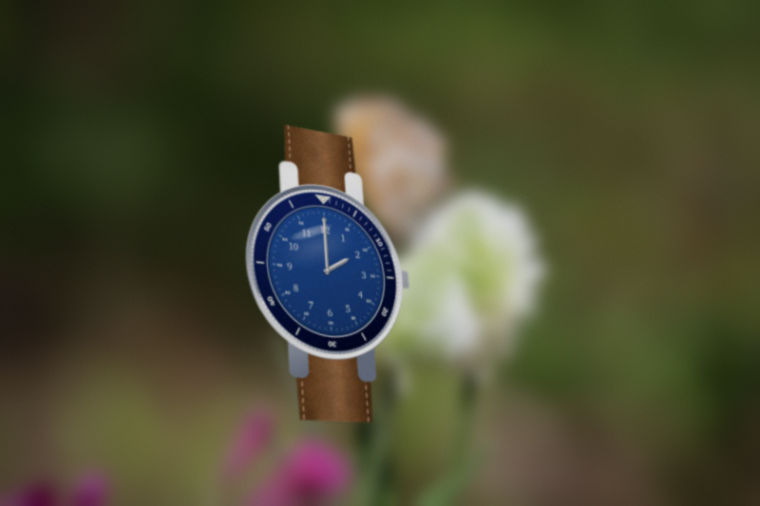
2:00
